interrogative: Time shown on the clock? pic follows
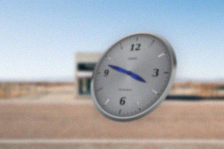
3:48
